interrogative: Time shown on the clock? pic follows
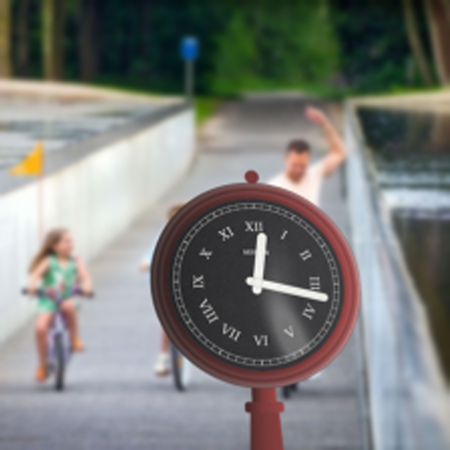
12:17
